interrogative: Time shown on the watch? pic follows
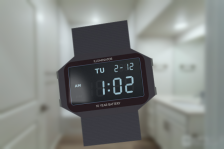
1:02
